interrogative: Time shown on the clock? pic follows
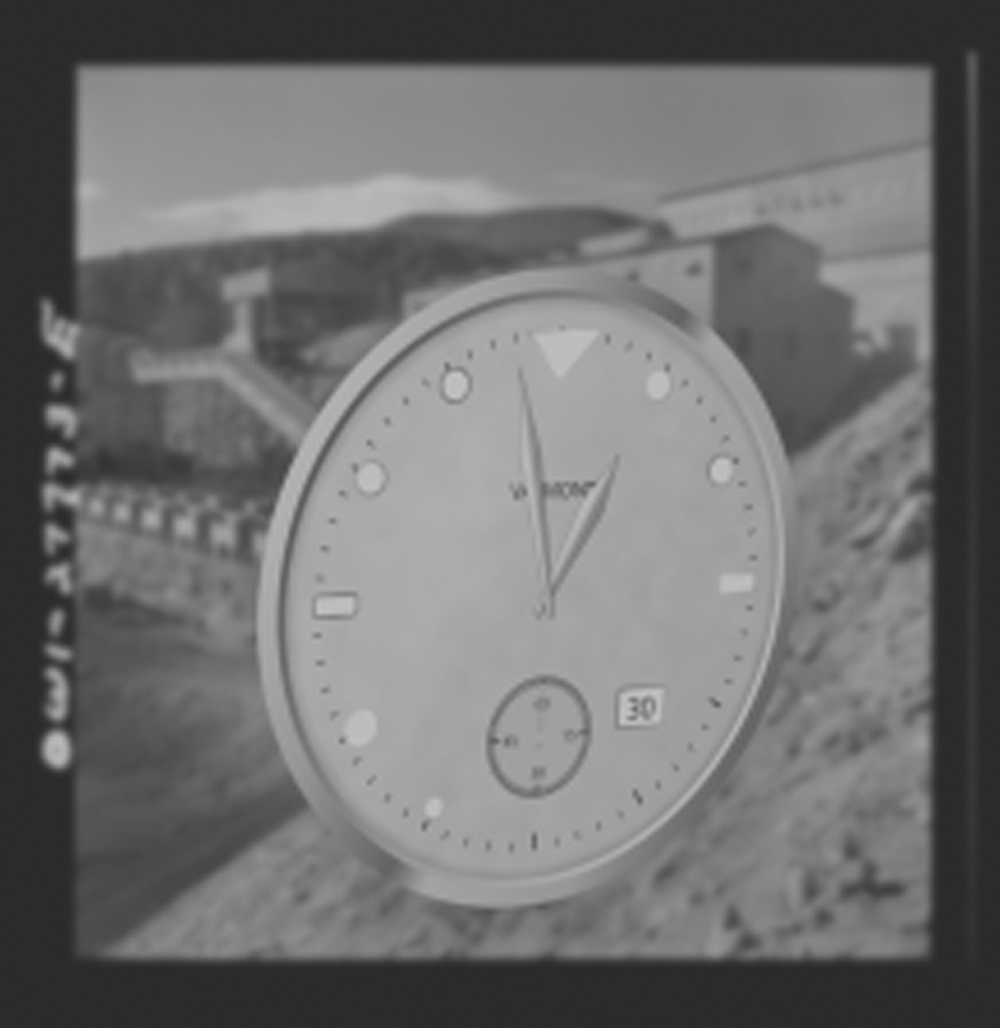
12:58
